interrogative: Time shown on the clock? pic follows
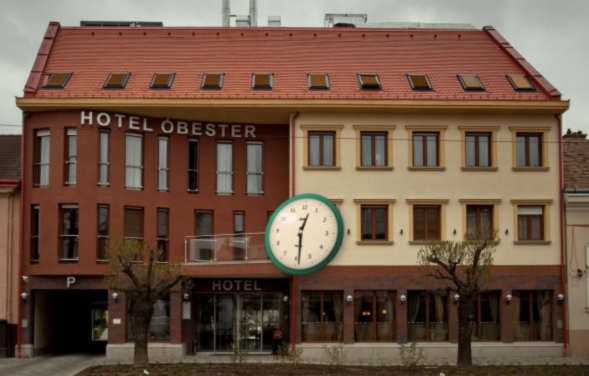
12:29
